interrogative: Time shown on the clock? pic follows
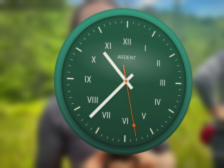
10:37:28
